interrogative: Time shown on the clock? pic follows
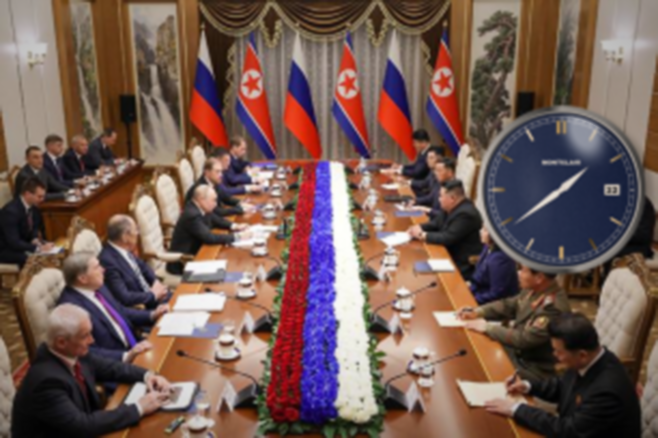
1:39
